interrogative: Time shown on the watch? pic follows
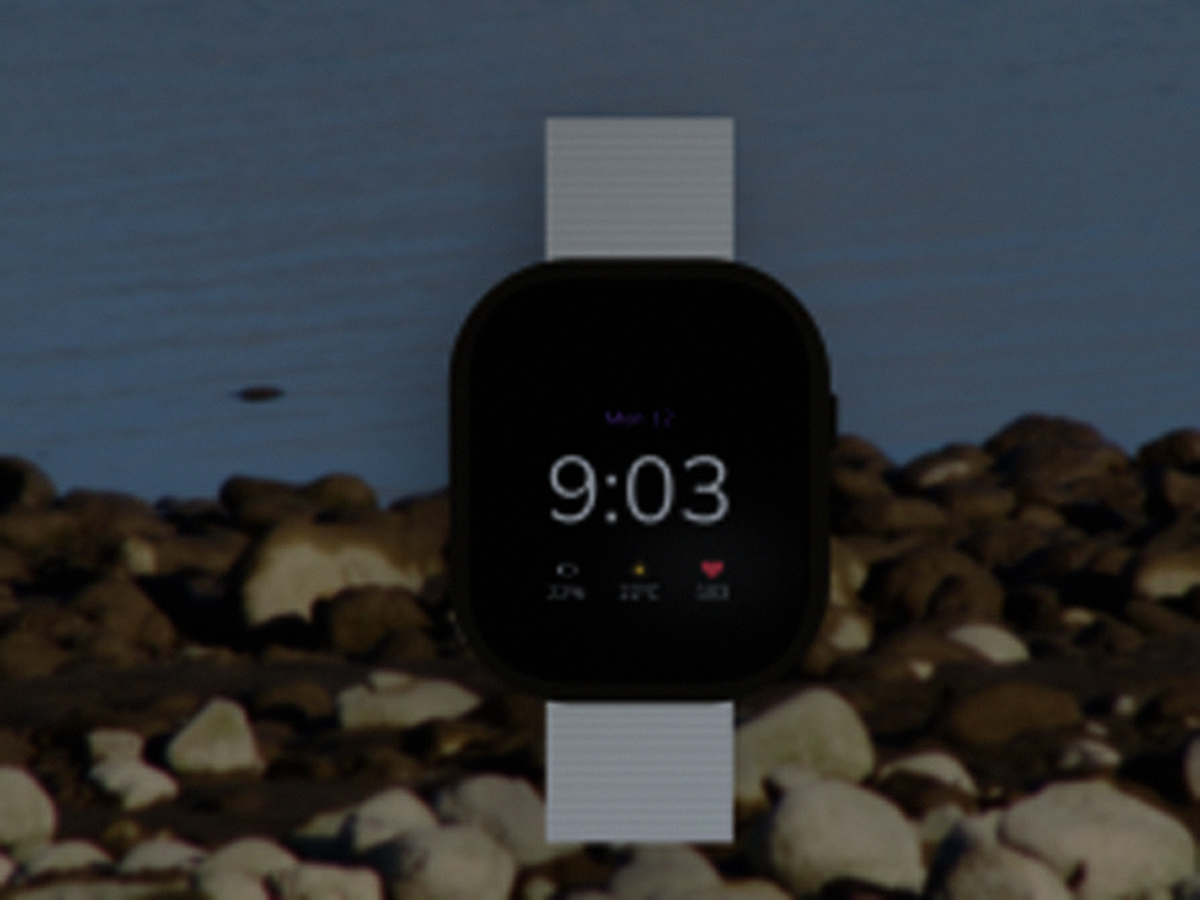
9:03
